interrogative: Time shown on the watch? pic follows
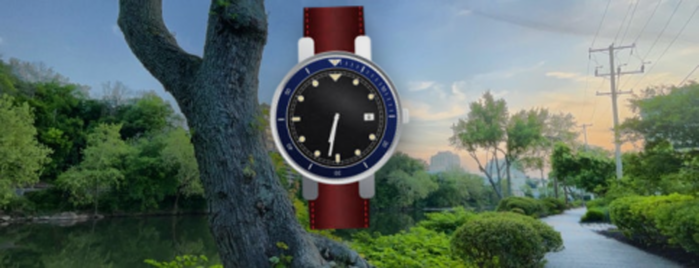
6:32
